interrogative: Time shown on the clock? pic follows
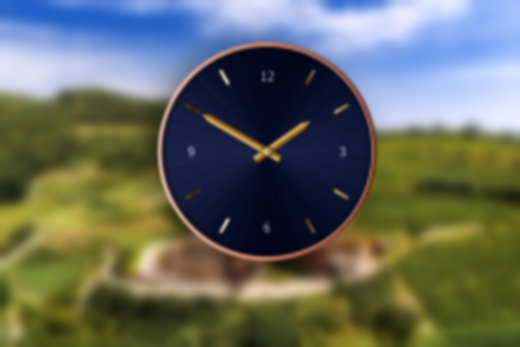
1:50
